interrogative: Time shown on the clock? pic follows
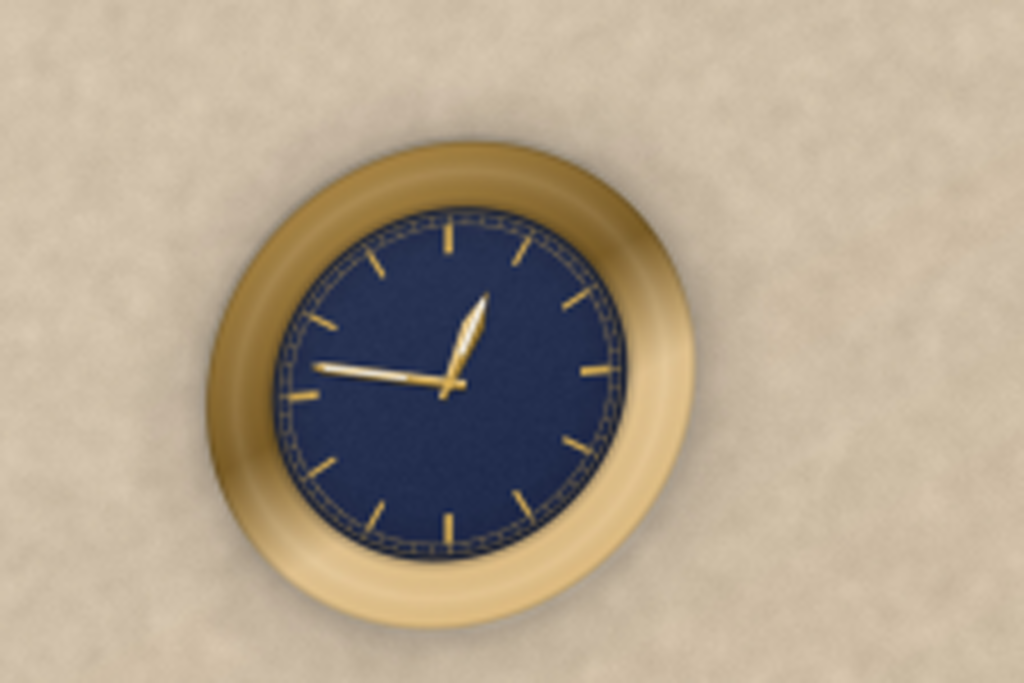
12:47
